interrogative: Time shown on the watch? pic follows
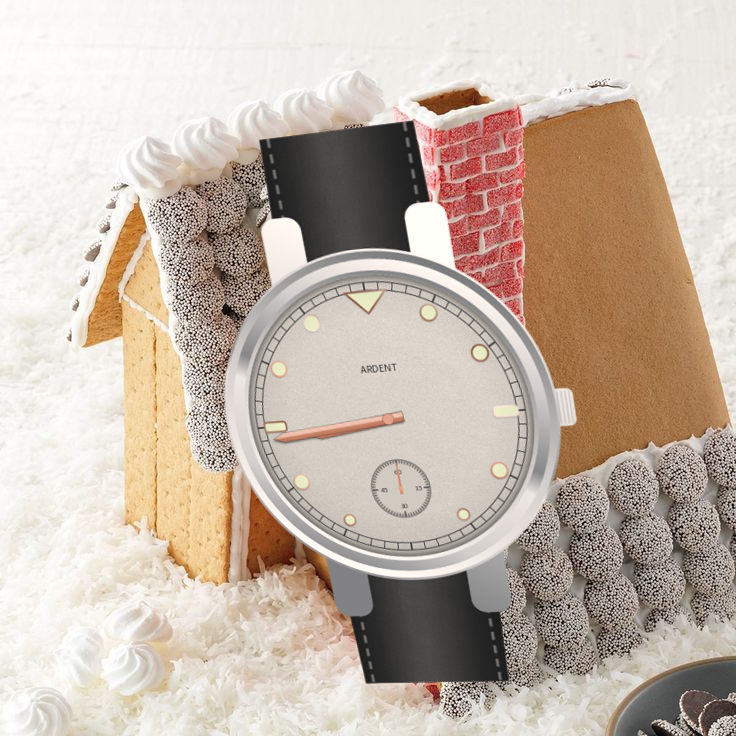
8:44
